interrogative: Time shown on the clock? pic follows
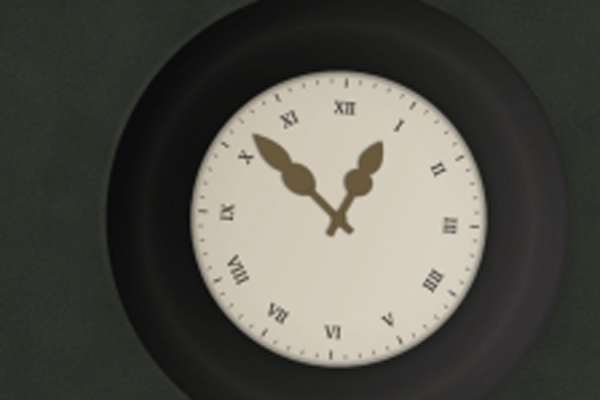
12:52
